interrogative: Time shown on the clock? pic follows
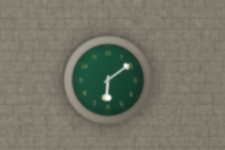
6:09
